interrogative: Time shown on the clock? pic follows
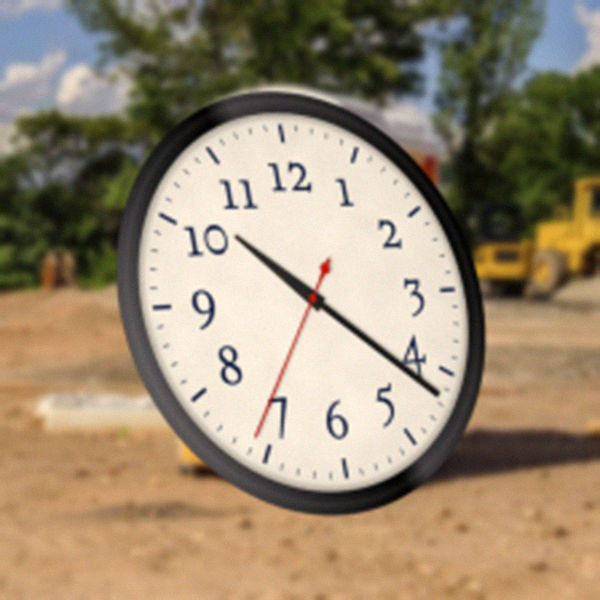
10:21:36
